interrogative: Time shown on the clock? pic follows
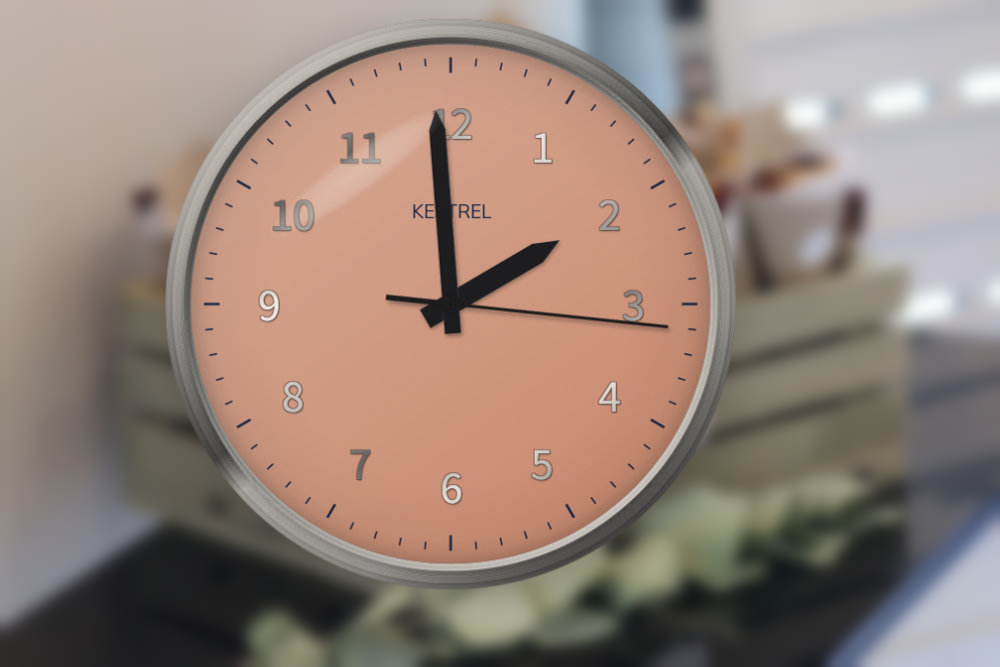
1:59:16
